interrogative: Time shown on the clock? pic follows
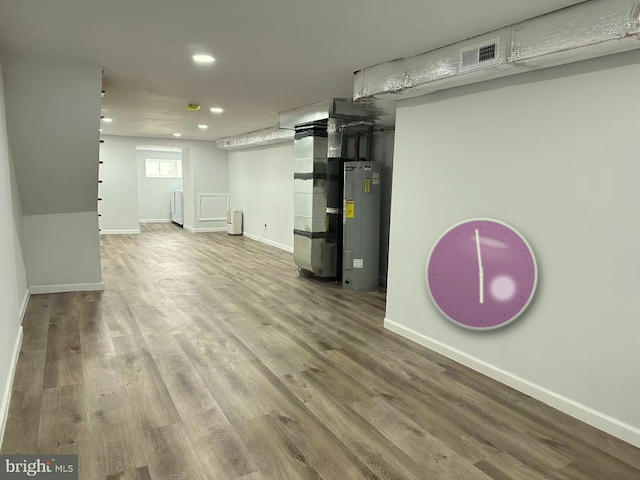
5:59
